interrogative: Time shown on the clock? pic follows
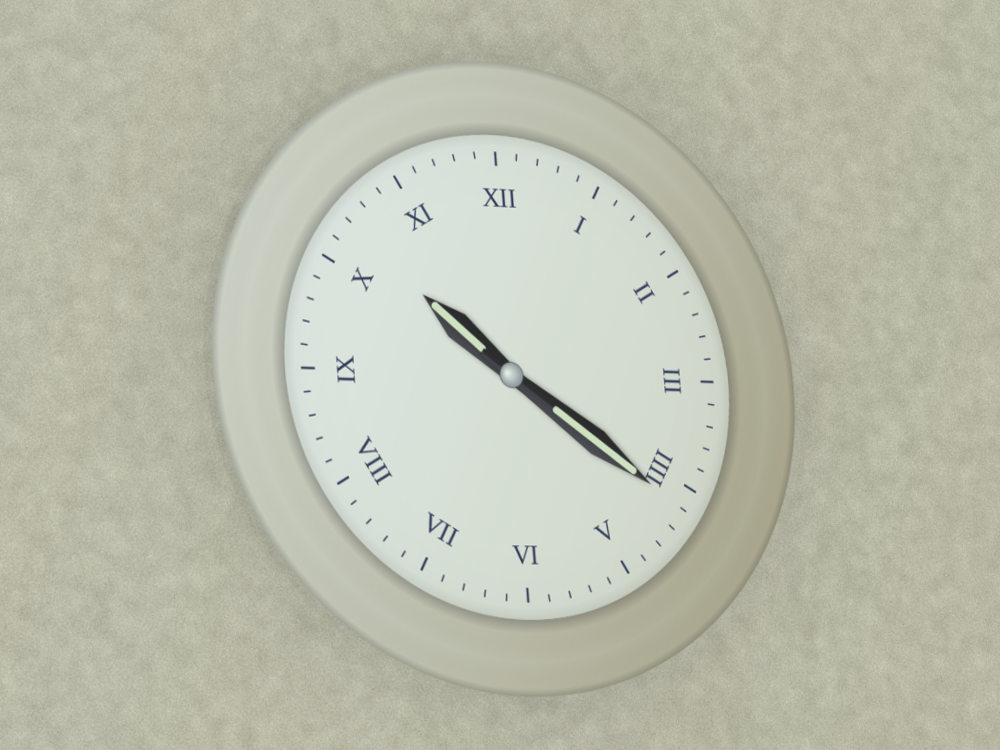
10:21
